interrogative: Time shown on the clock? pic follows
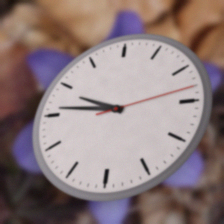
9:46:13
